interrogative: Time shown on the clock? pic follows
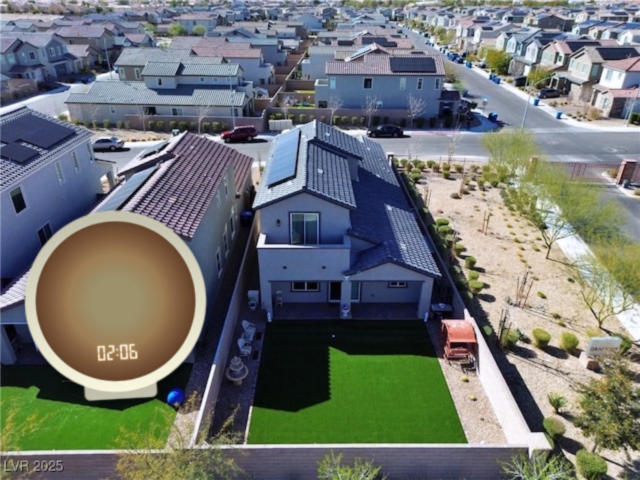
2:06
